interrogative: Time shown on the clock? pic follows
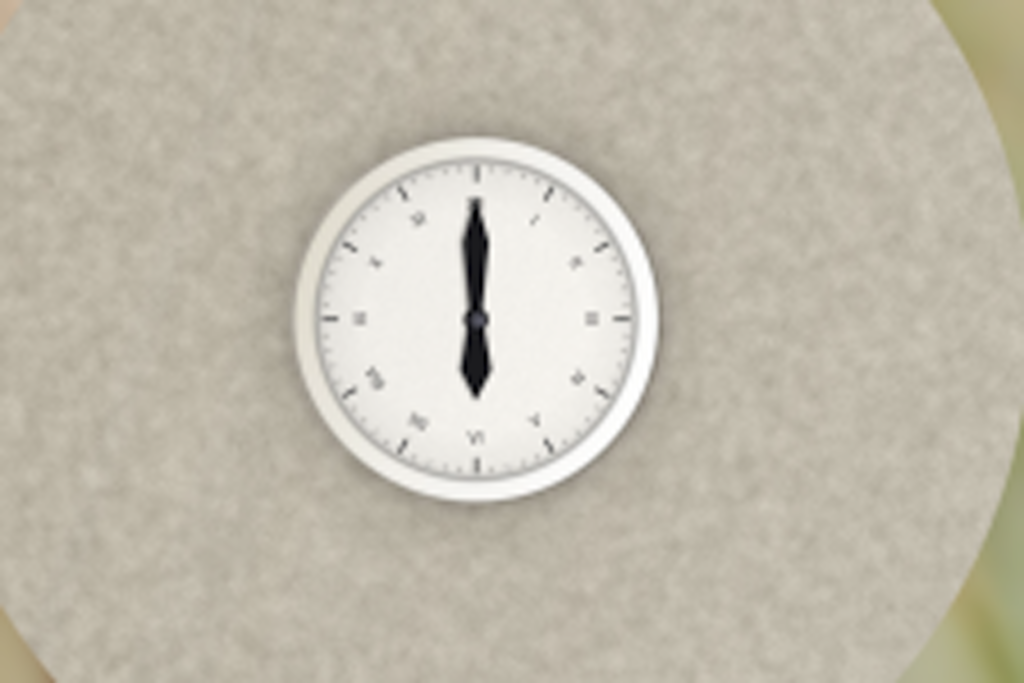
6:00
